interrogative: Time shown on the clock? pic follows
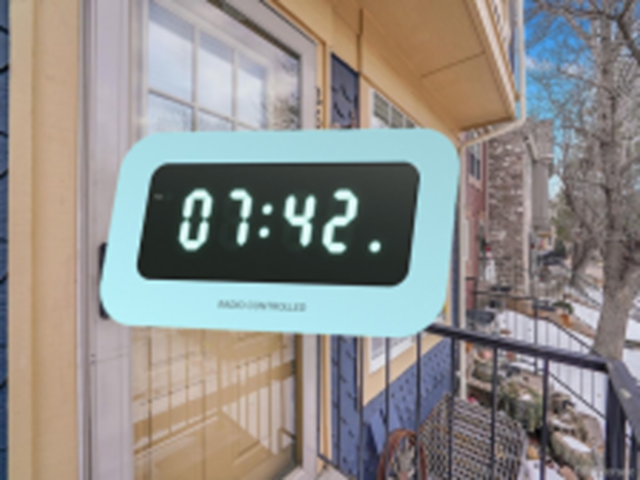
7:42
